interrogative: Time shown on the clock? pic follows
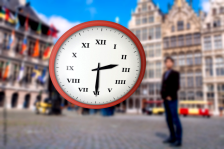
2:30
